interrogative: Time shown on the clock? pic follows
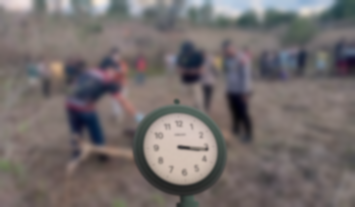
3:16
